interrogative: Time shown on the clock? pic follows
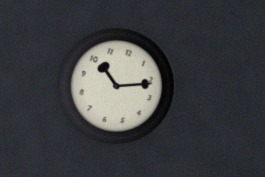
10:11
